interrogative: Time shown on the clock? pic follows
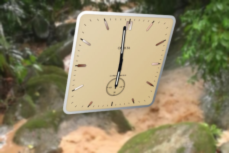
5:59
